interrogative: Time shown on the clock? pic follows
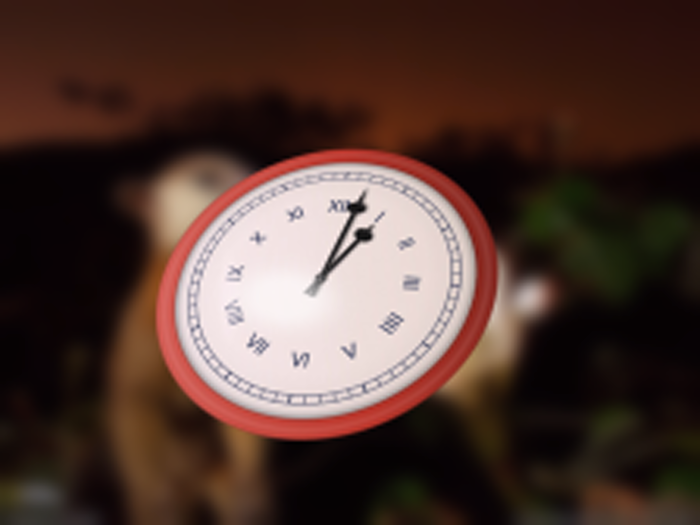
1:02
